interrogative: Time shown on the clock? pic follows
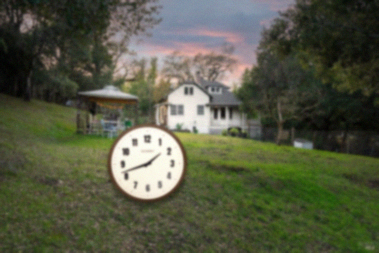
1:42
